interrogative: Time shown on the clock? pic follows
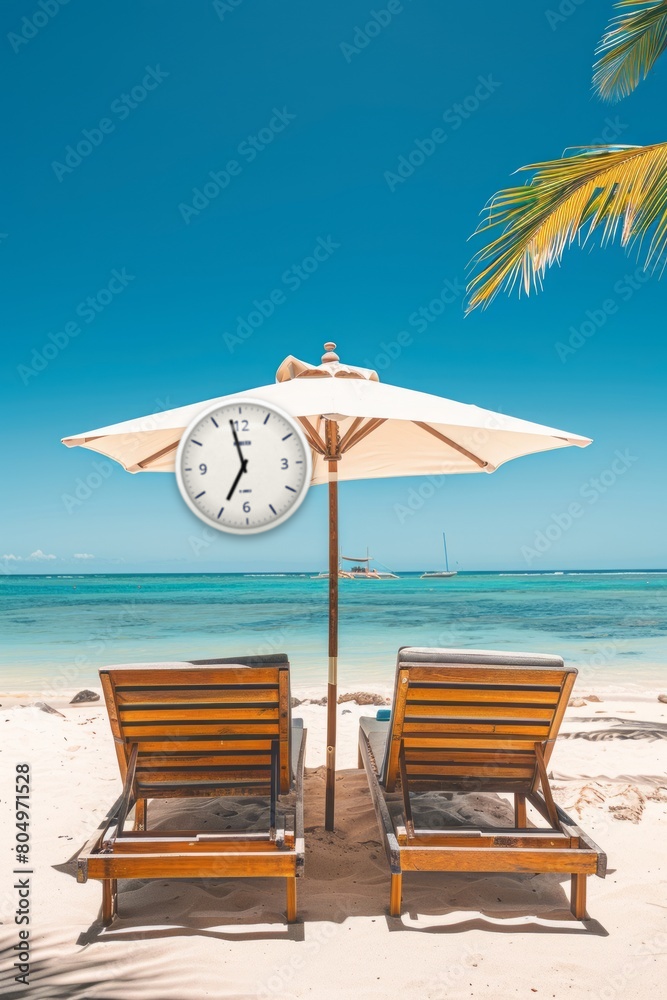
6:58
